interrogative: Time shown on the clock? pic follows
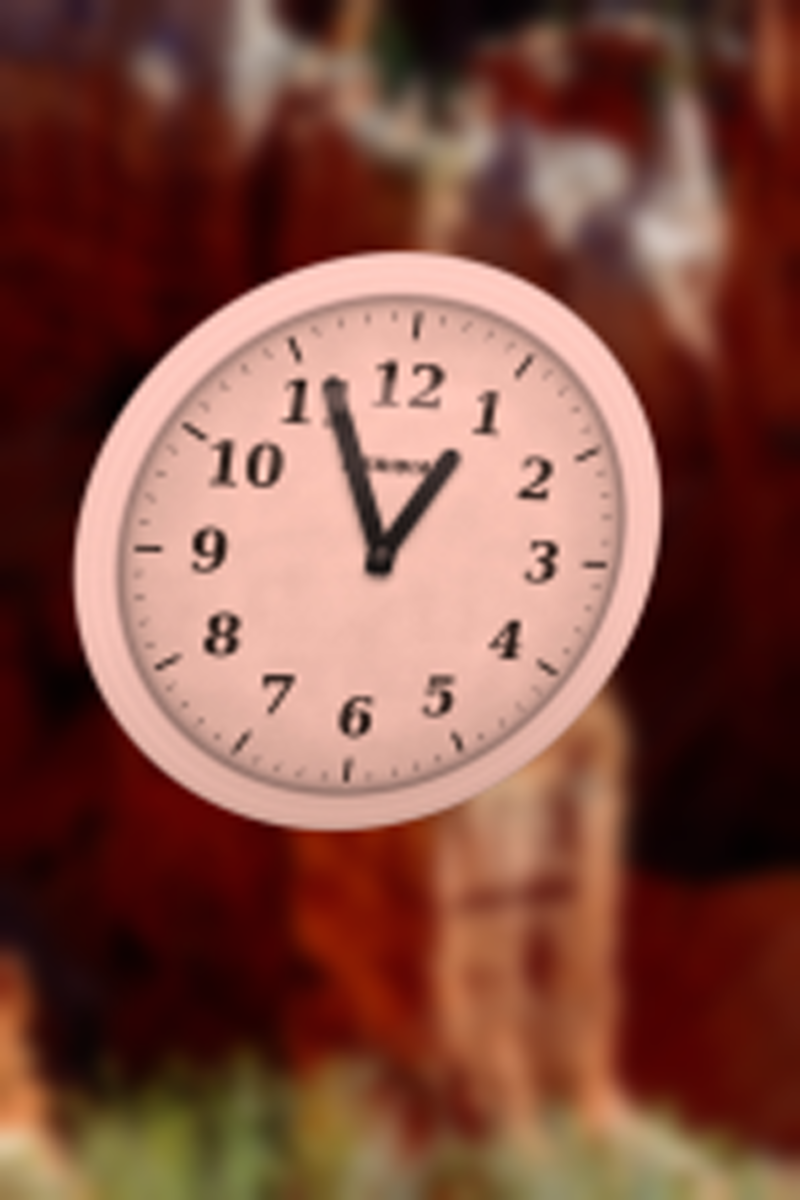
12:56
